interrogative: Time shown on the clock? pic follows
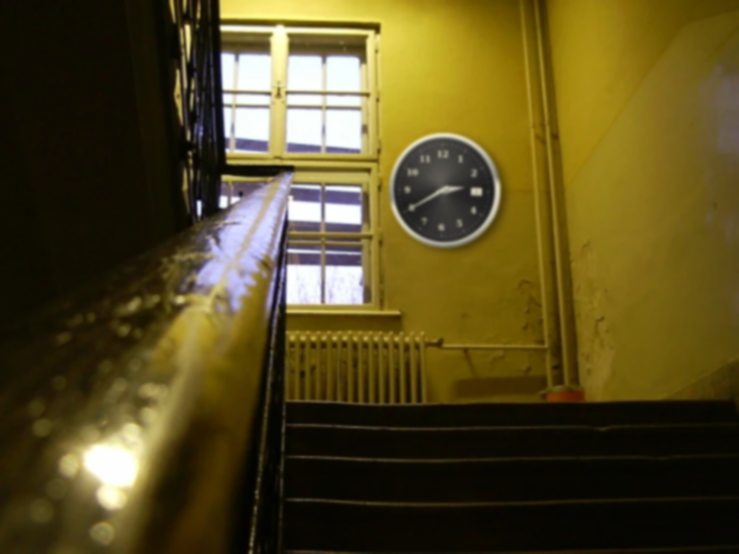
2:40
